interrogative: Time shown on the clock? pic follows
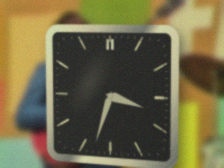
3:33
